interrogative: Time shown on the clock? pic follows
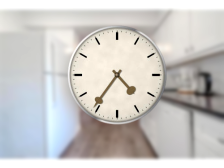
4:36
